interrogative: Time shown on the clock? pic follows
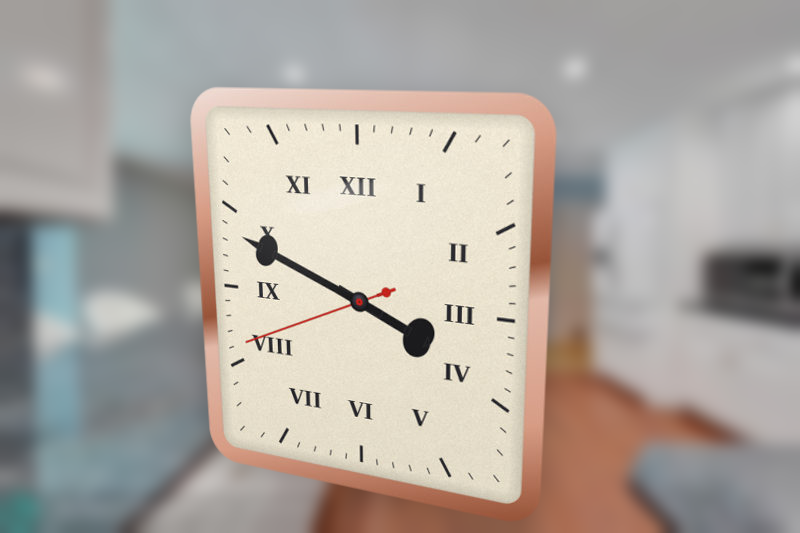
3:48:41
